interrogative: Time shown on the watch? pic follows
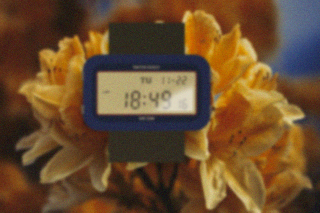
18:49
